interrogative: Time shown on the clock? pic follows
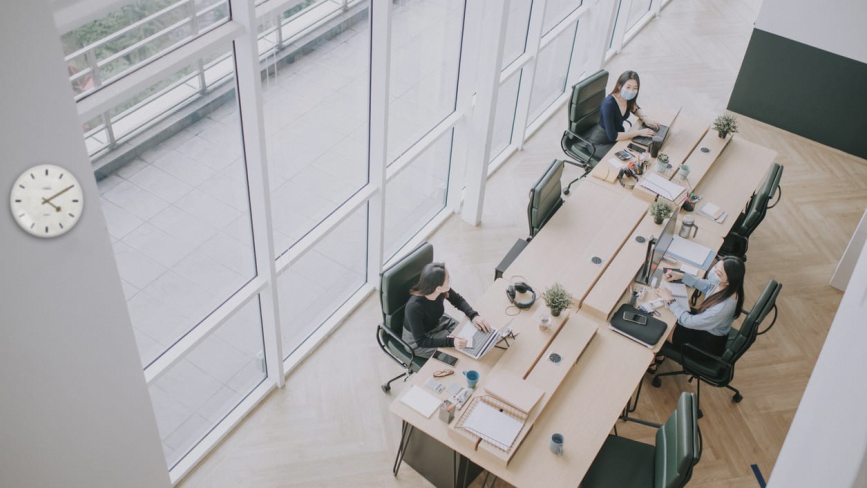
4:10
